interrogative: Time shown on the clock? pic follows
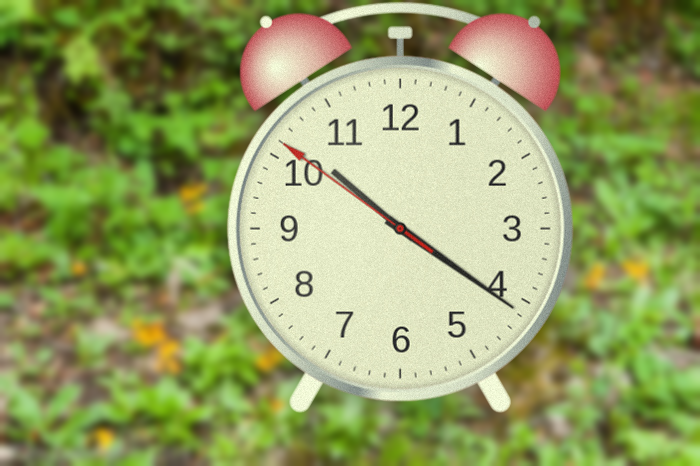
10:20:51
